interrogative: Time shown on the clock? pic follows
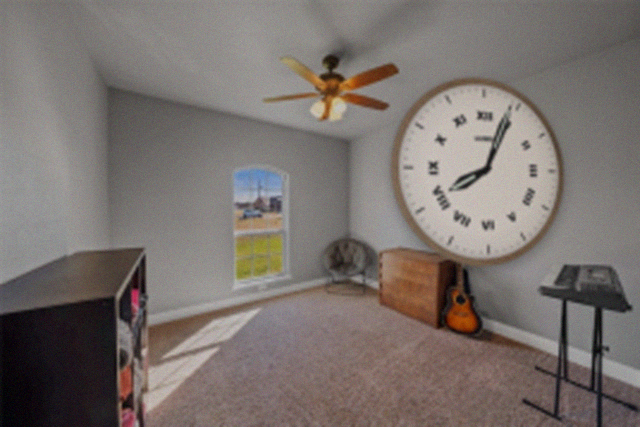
8:04
